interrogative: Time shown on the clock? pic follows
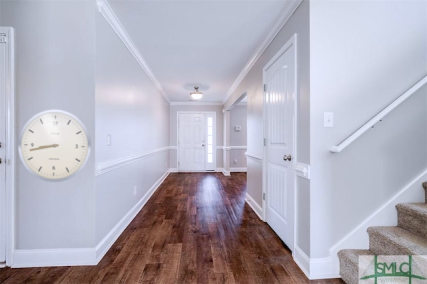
8:43
